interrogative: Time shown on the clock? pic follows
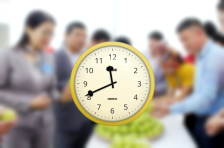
11:41
